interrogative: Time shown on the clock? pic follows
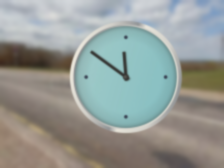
11:51
